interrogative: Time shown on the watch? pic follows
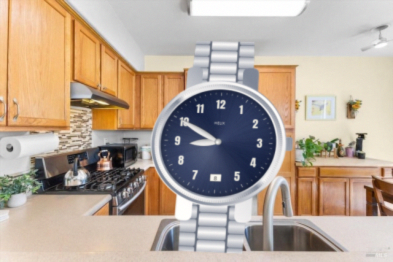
8:50
